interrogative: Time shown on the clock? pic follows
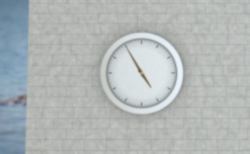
4:55
